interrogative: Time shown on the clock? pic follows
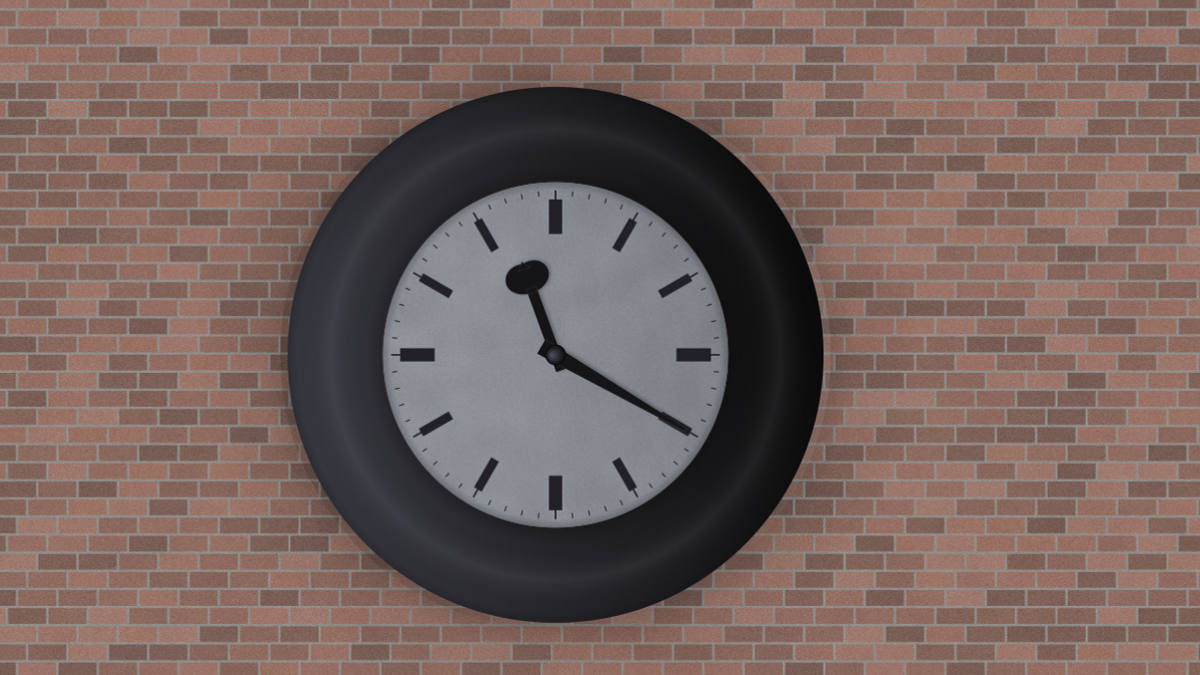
11:20
